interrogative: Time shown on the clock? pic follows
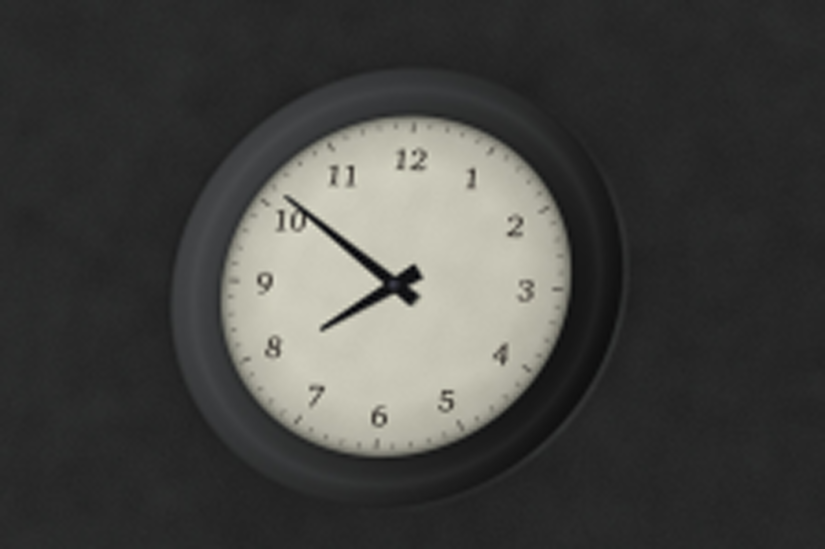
7:51
